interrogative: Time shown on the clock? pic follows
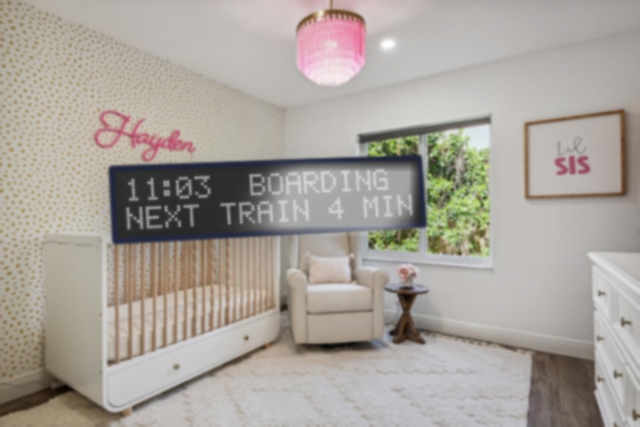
11:03
